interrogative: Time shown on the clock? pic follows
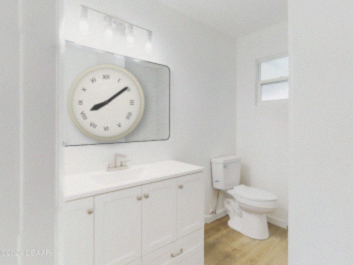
8:09
